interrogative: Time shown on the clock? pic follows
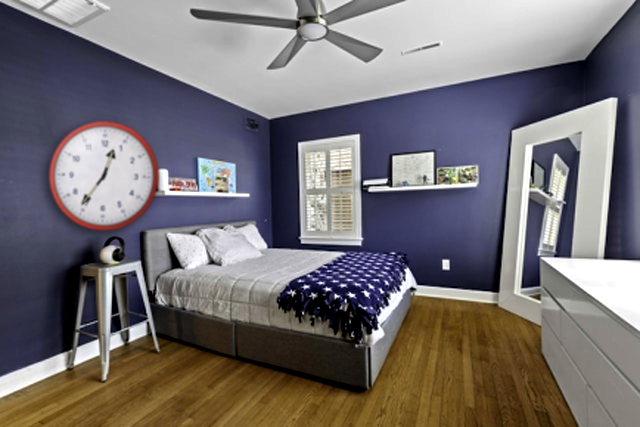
12:36
